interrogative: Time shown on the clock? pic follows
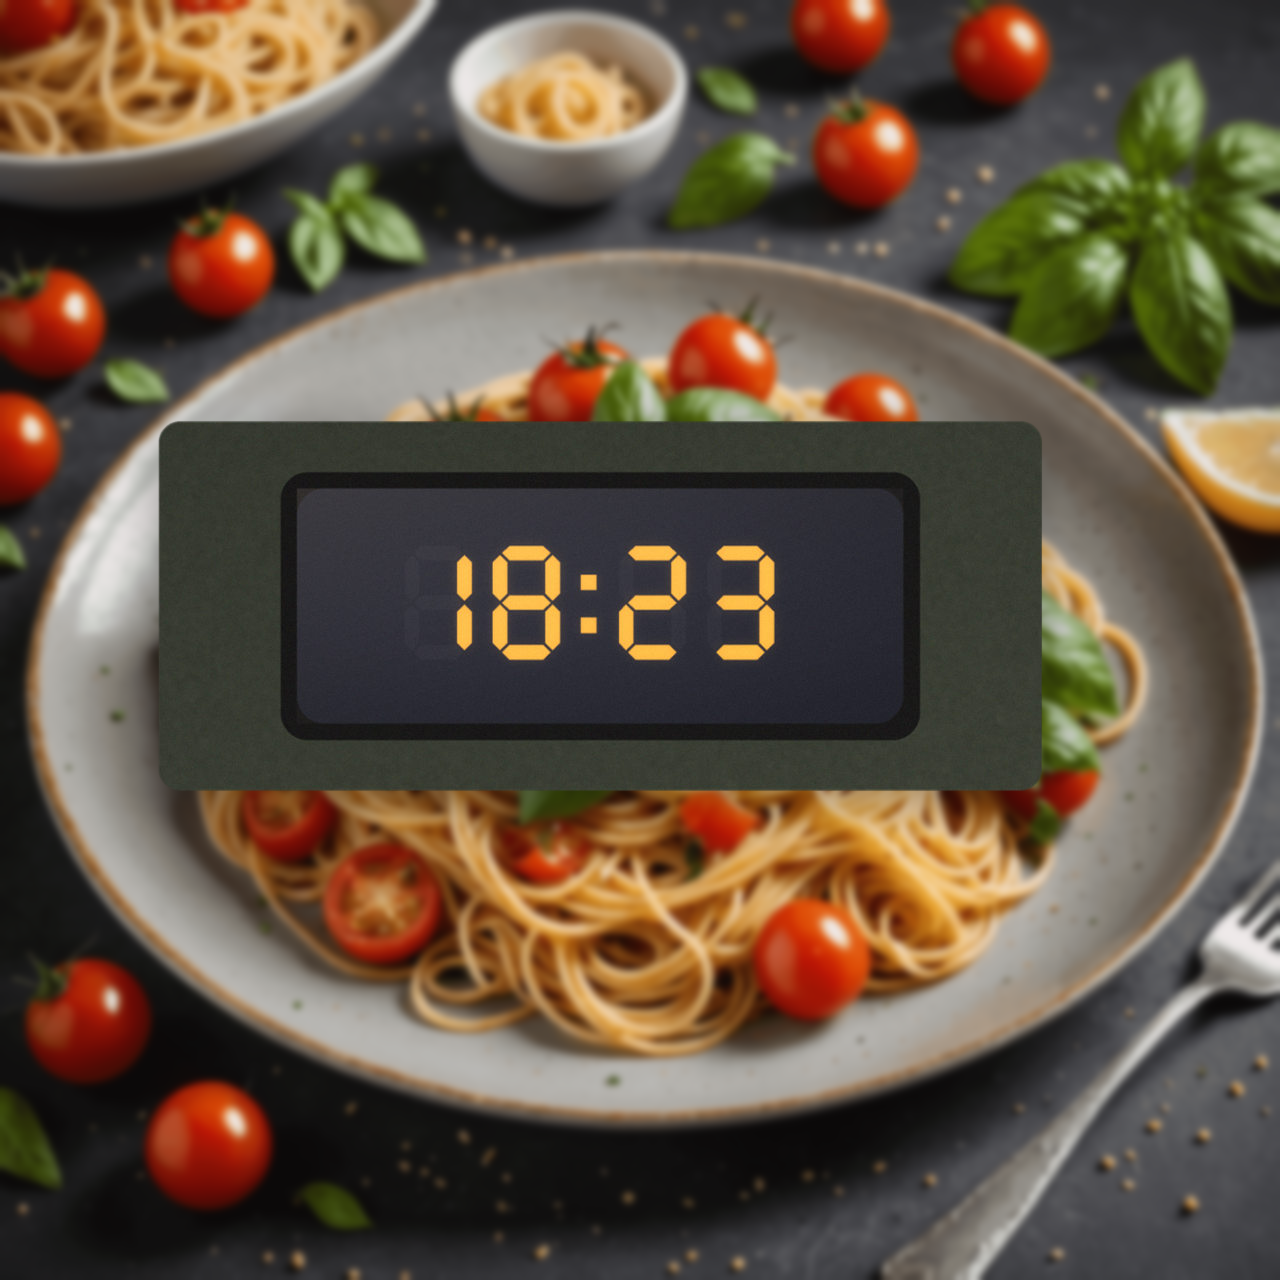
18:23
